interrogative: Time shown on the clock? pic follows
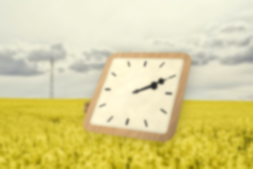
2:10
